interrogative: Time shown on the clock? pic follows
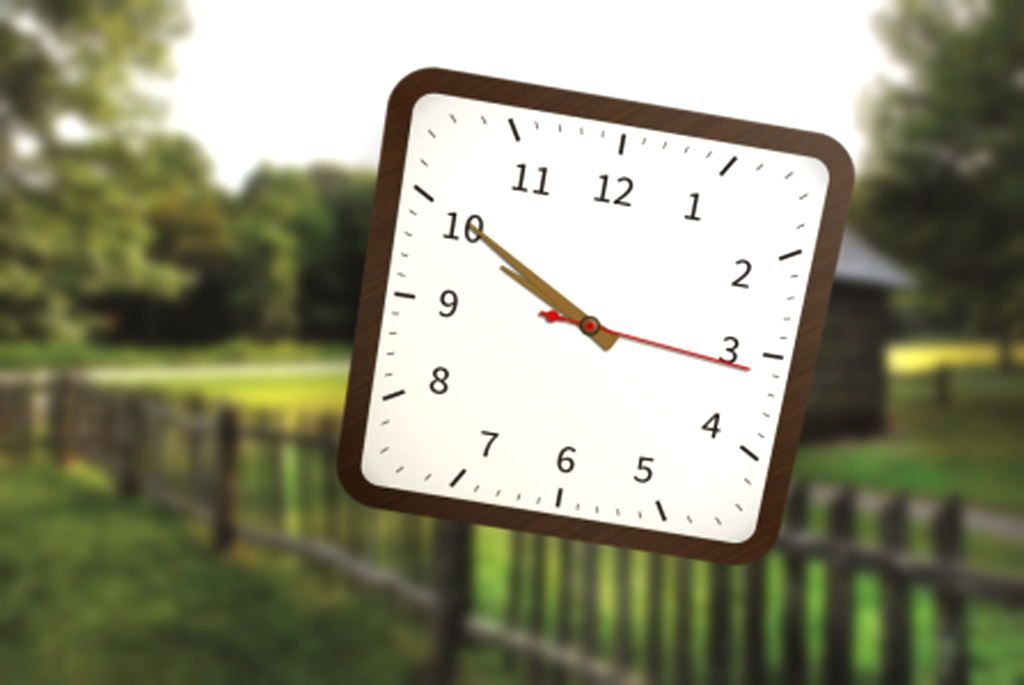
9:50:16
